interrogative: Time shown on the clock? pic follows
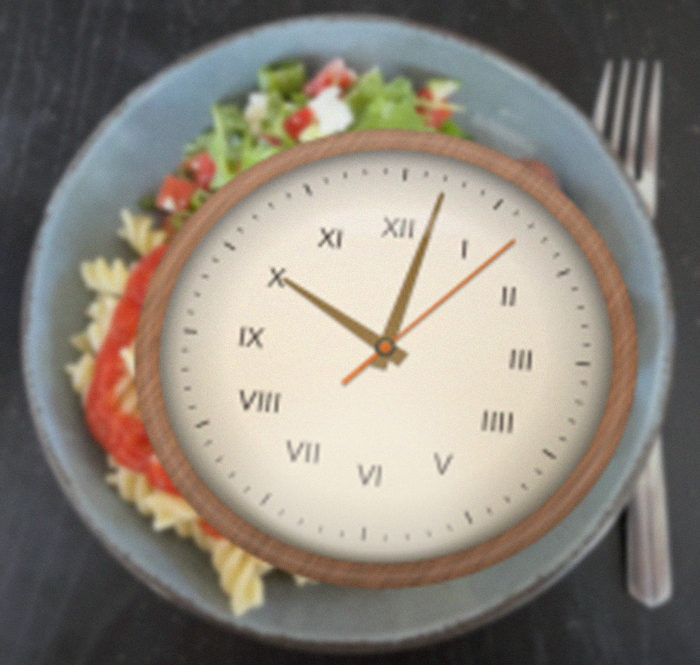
10:02:07
